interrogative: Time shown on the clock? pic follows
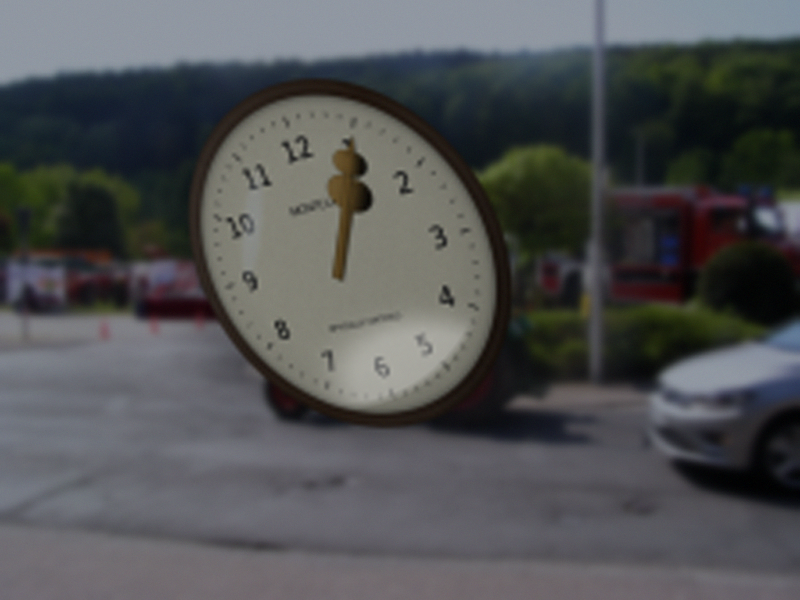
1:05
